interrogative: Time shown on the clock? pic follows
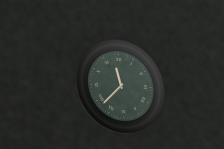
11:38
